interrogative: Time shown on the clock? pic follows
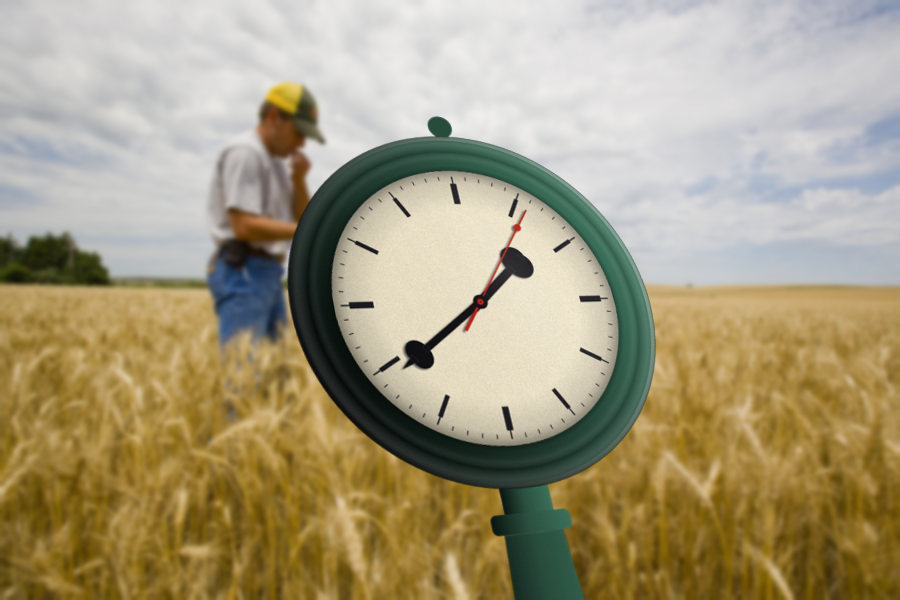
1:39:06
